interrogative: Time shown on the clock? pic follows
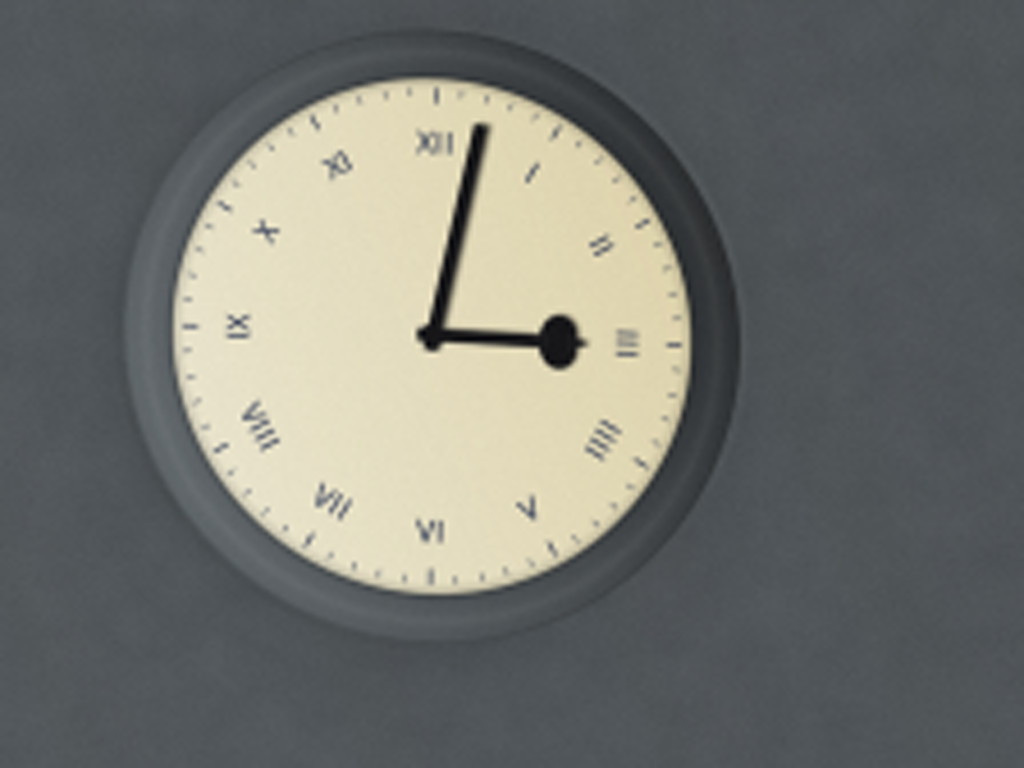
3:02
